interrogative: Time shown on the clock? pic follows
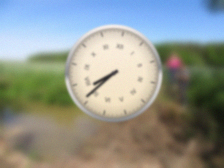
7:36
